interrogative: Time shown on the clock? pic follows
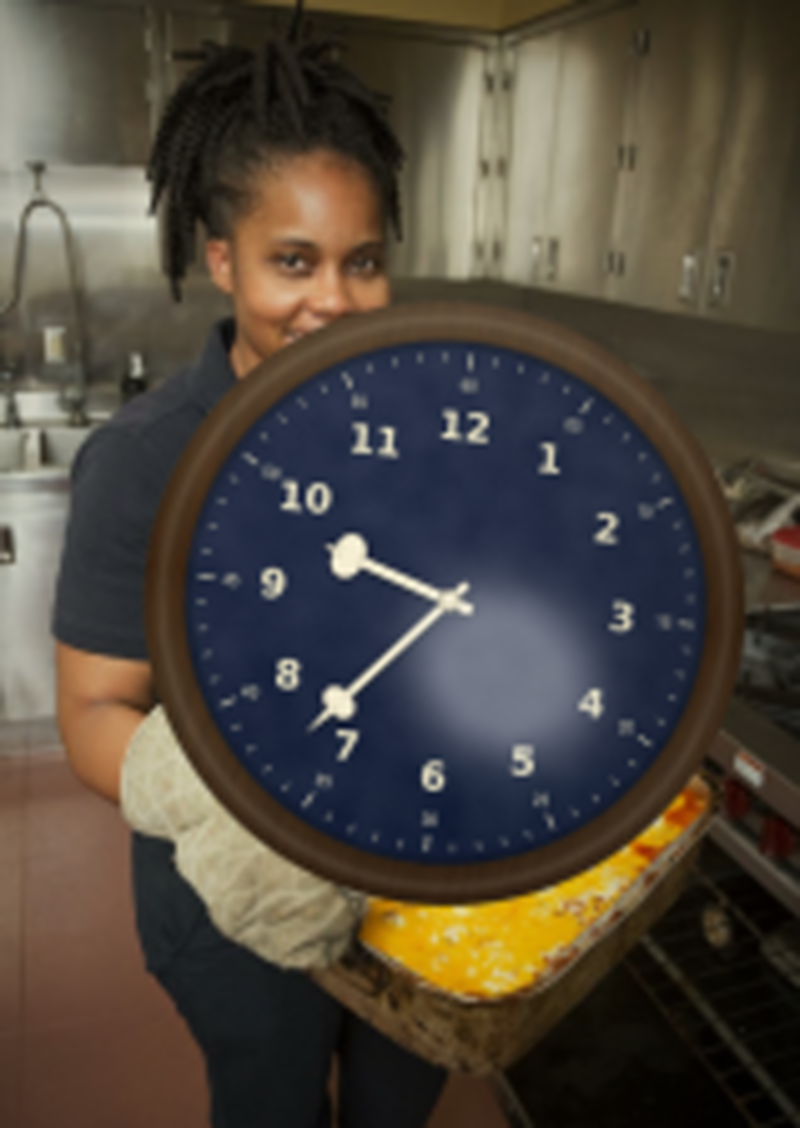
9:37
